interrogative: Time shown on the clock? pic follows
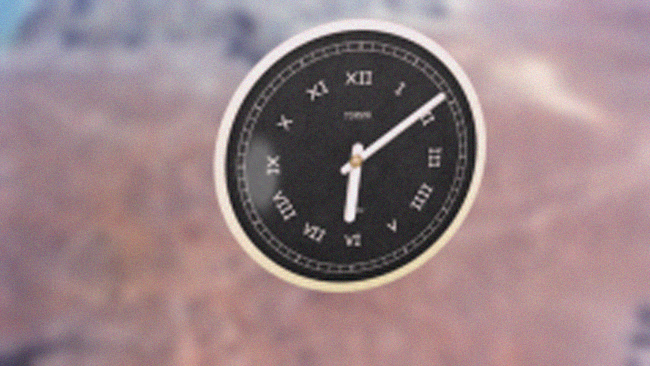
6:09
